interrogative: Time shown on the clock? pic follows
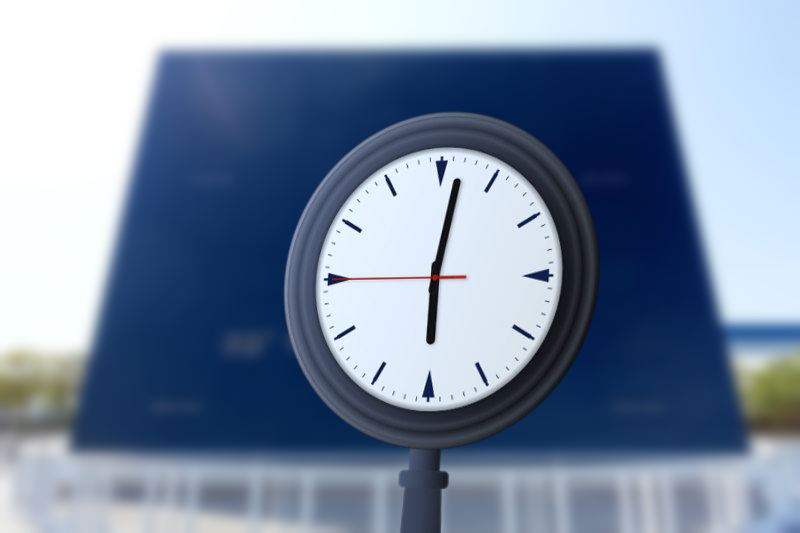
6:01:45
